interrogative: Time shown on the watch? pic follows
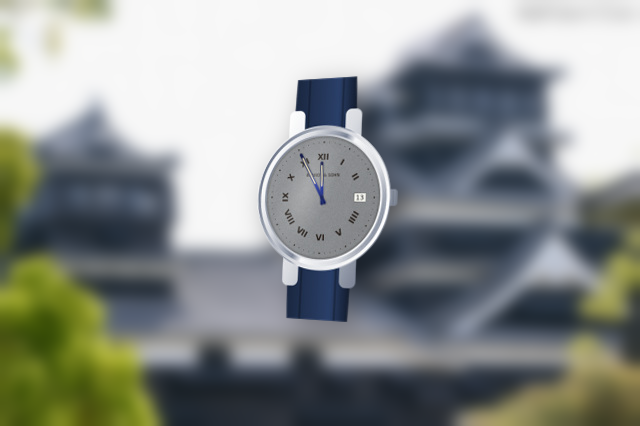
11:55
